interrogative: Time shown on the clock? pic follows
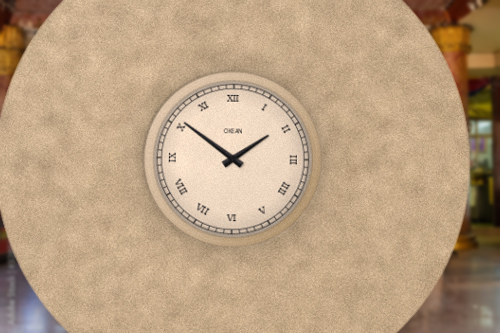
1:51
